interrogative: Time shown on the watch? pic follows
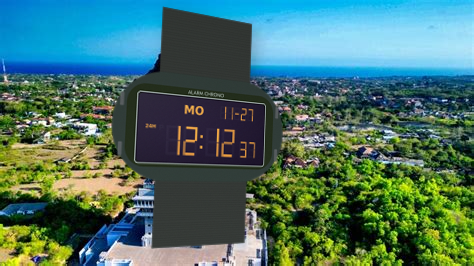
12:12:37
